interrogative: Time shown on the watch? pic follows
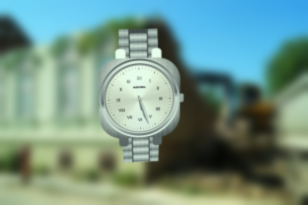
5:27
